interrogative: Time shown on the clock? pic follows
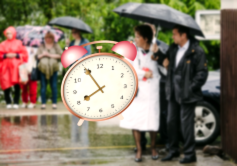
7:55
